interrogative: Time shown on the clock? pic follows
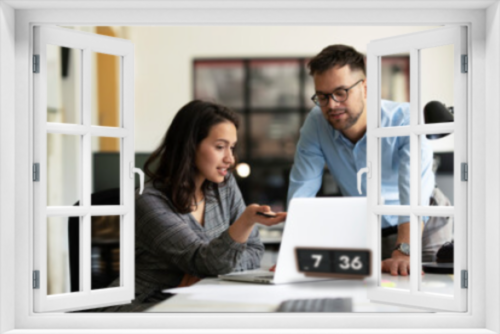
7:36
